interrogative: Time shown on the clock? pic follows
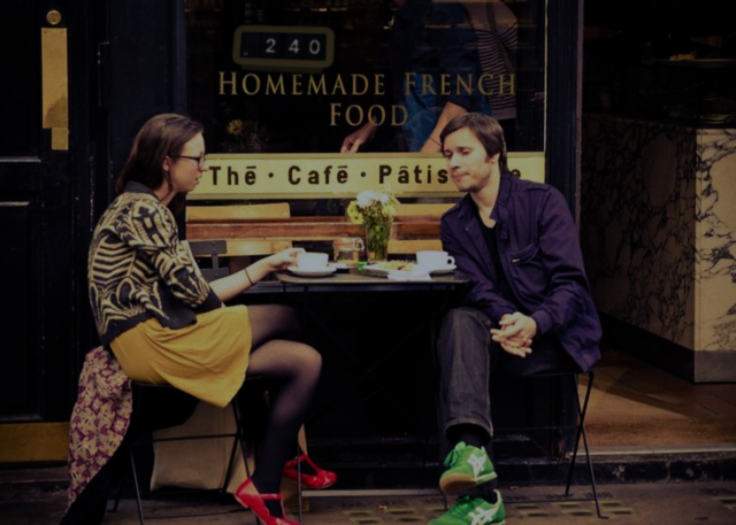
2:40
